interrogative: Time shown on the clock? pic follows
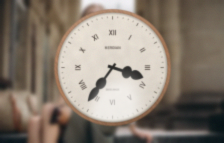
3:36
